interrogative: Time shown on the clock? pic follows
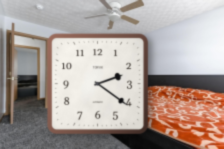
2:21
